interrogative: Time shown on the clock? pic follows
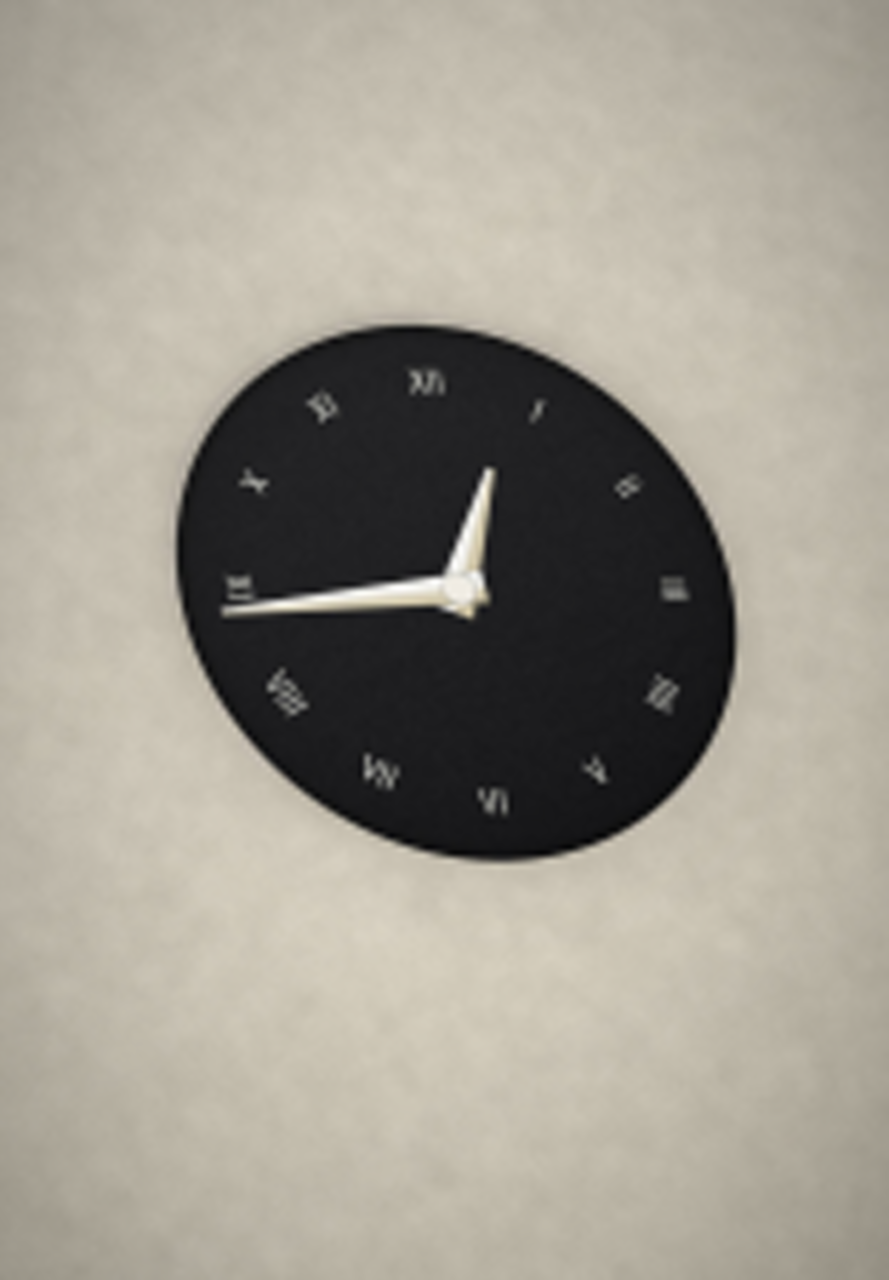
12:44
